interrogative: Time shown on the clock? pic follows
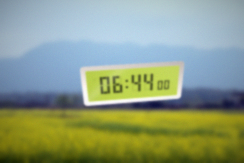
6:44
